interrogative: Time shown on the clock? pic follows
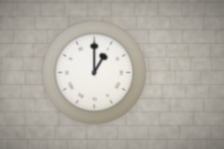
1:00
